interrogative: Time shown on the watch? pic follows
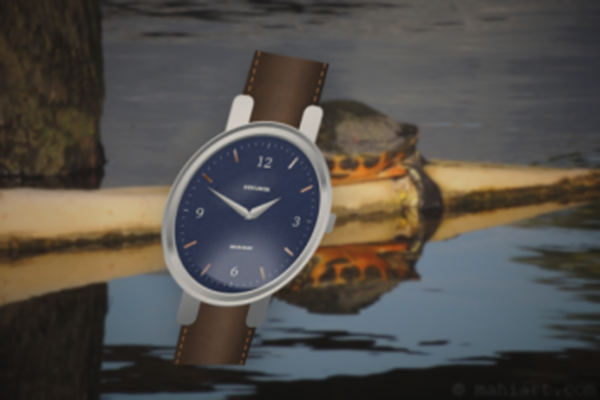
1:49
